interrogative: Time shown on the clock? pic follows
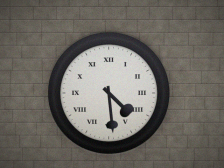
4:29
